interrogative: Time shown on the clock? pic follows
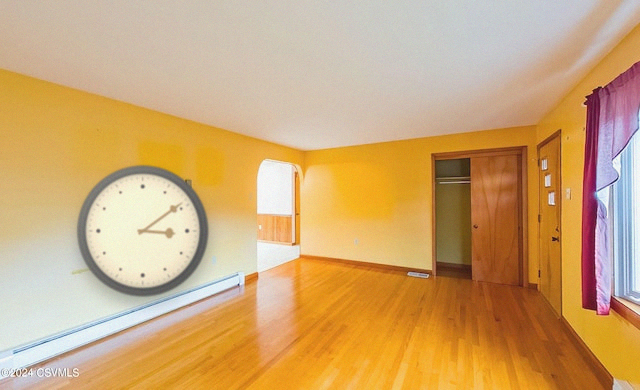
3:09
